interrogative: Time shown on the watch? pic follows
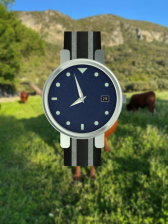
7:57
